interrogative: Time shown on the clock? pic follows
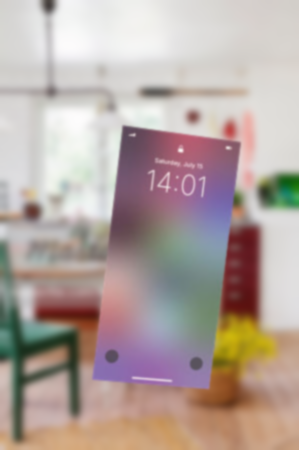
14:01
